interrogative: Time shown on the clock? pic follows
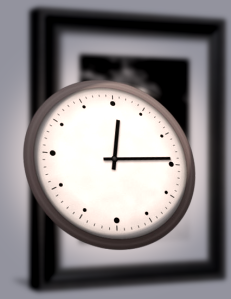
12:14
